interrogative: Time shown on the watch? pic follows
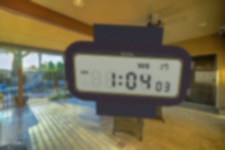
1:04
